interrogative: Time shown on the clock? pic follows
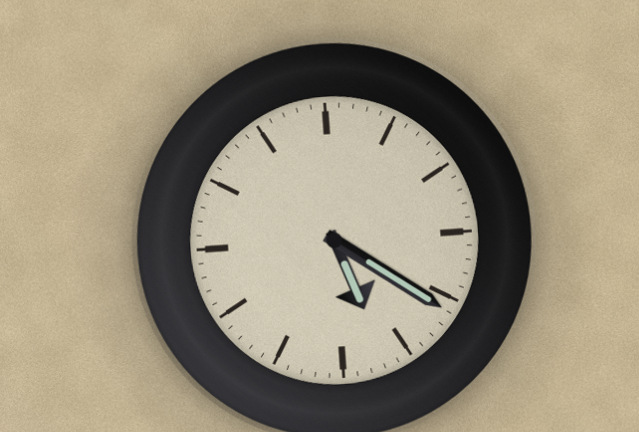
5:21
